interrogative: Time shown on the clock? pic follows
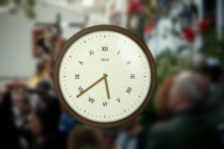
5:39
